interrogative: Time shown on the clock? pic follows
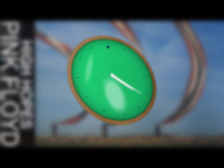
4:21
